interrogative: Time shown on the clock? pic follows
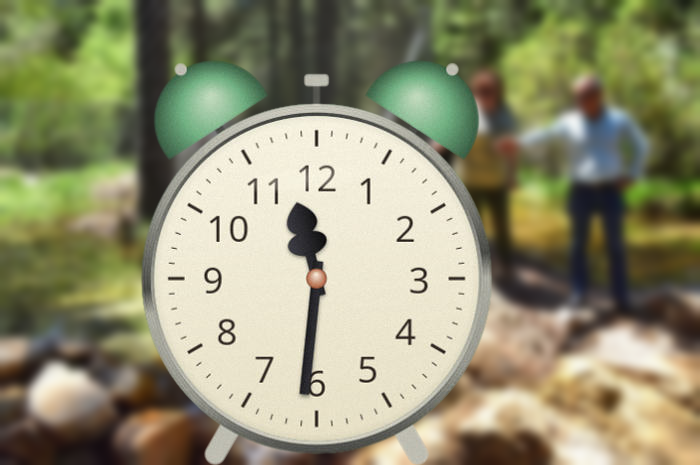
11:31
